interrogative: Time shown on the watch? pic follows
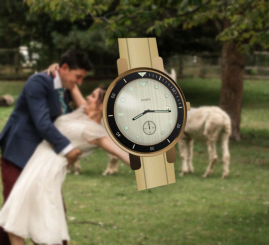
8:16
